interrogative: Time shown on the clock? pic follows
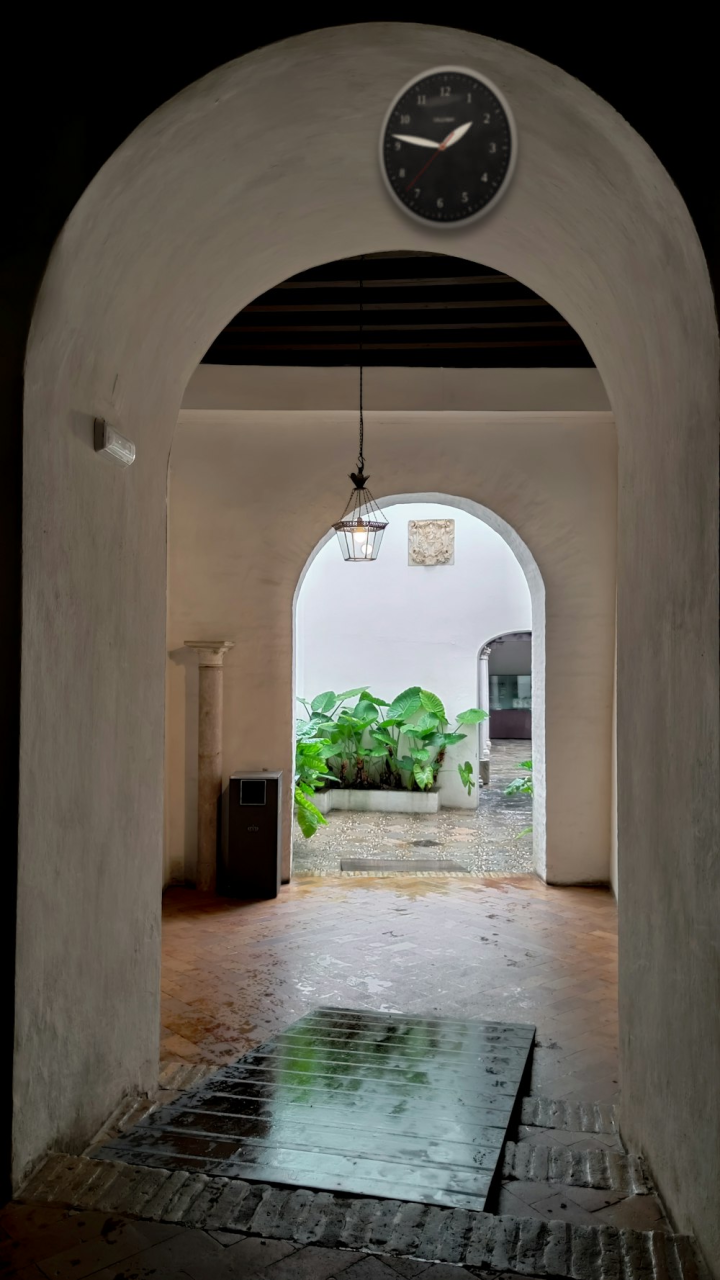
1:46:37
